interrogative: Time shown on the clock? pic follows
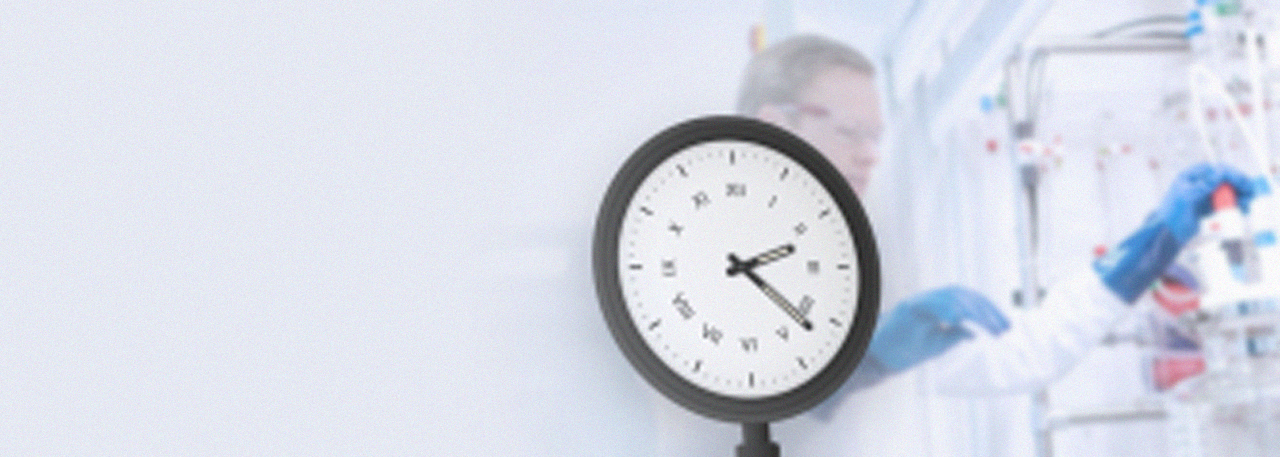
2:22
